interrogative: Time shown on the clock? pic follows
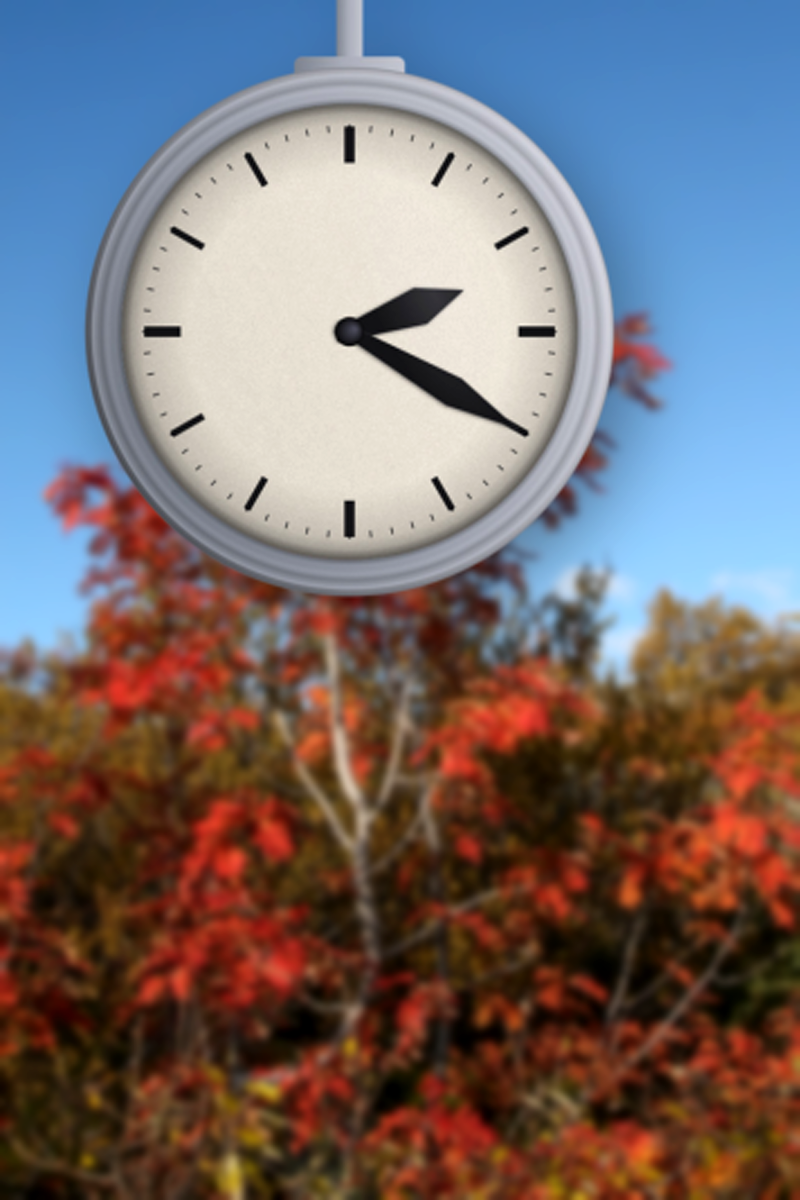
2:20
